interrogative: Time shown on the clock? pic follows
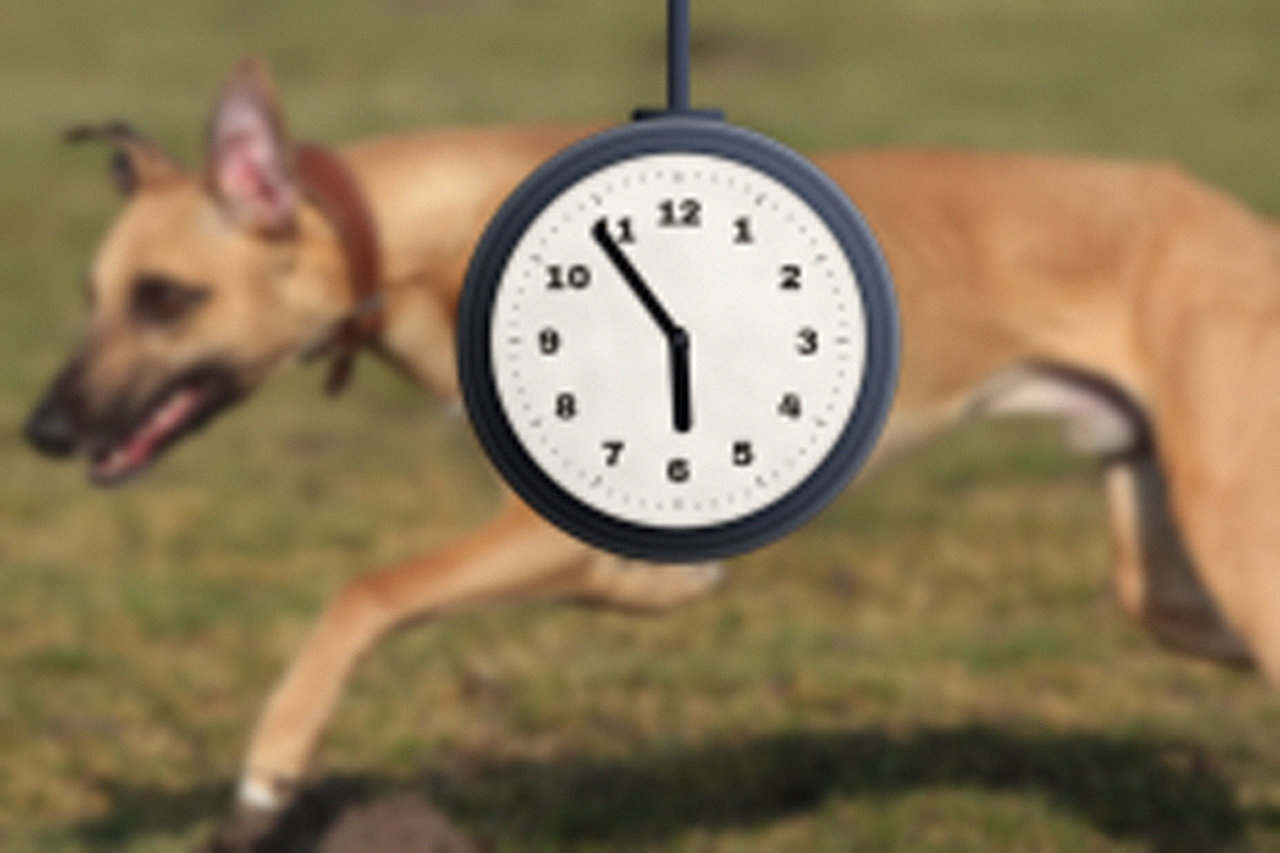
5:54
